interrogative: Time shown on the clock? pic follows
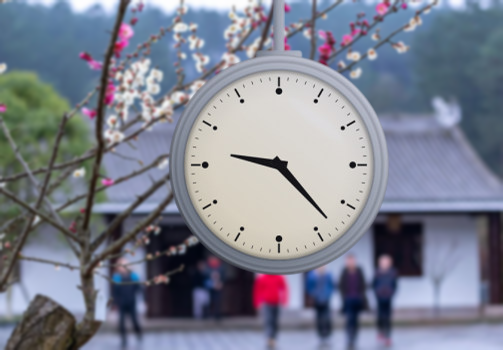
9:23
